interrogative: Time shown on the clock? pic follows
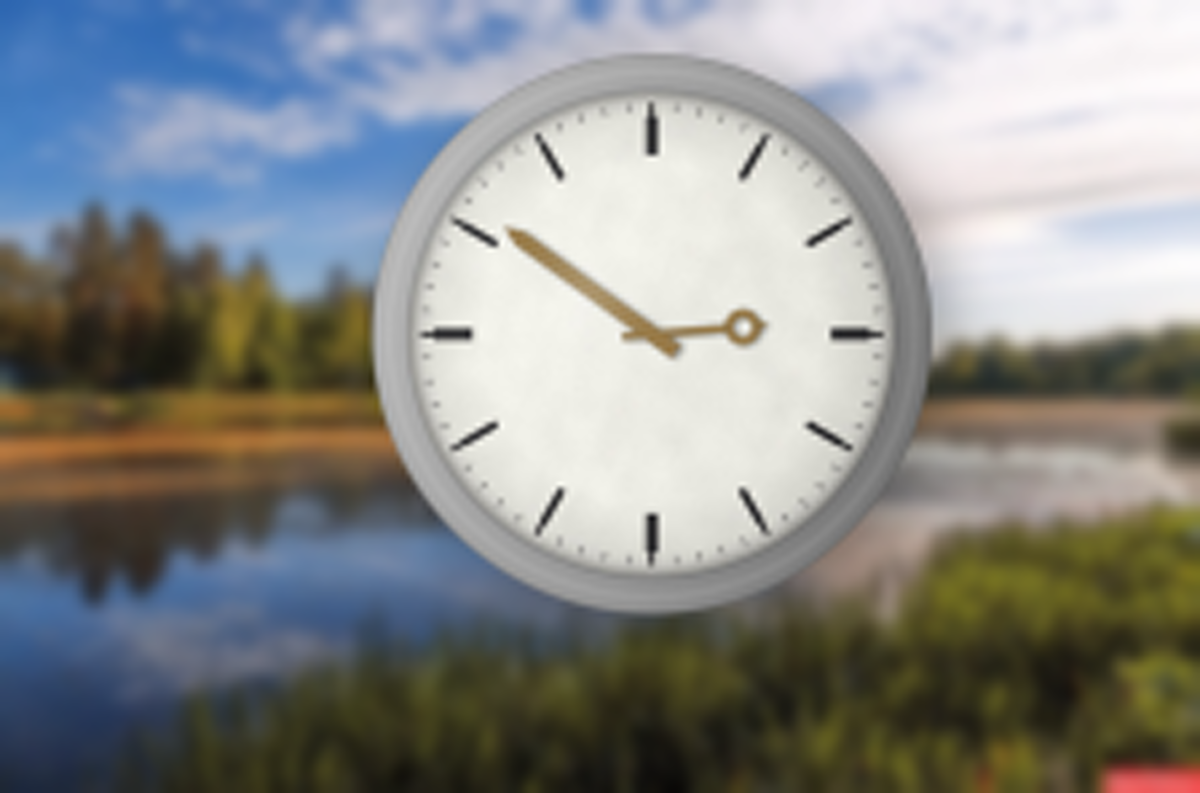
2:51
